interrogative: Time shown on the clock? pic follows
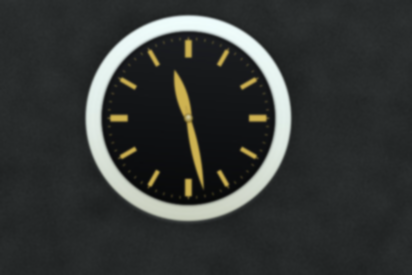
11:28
